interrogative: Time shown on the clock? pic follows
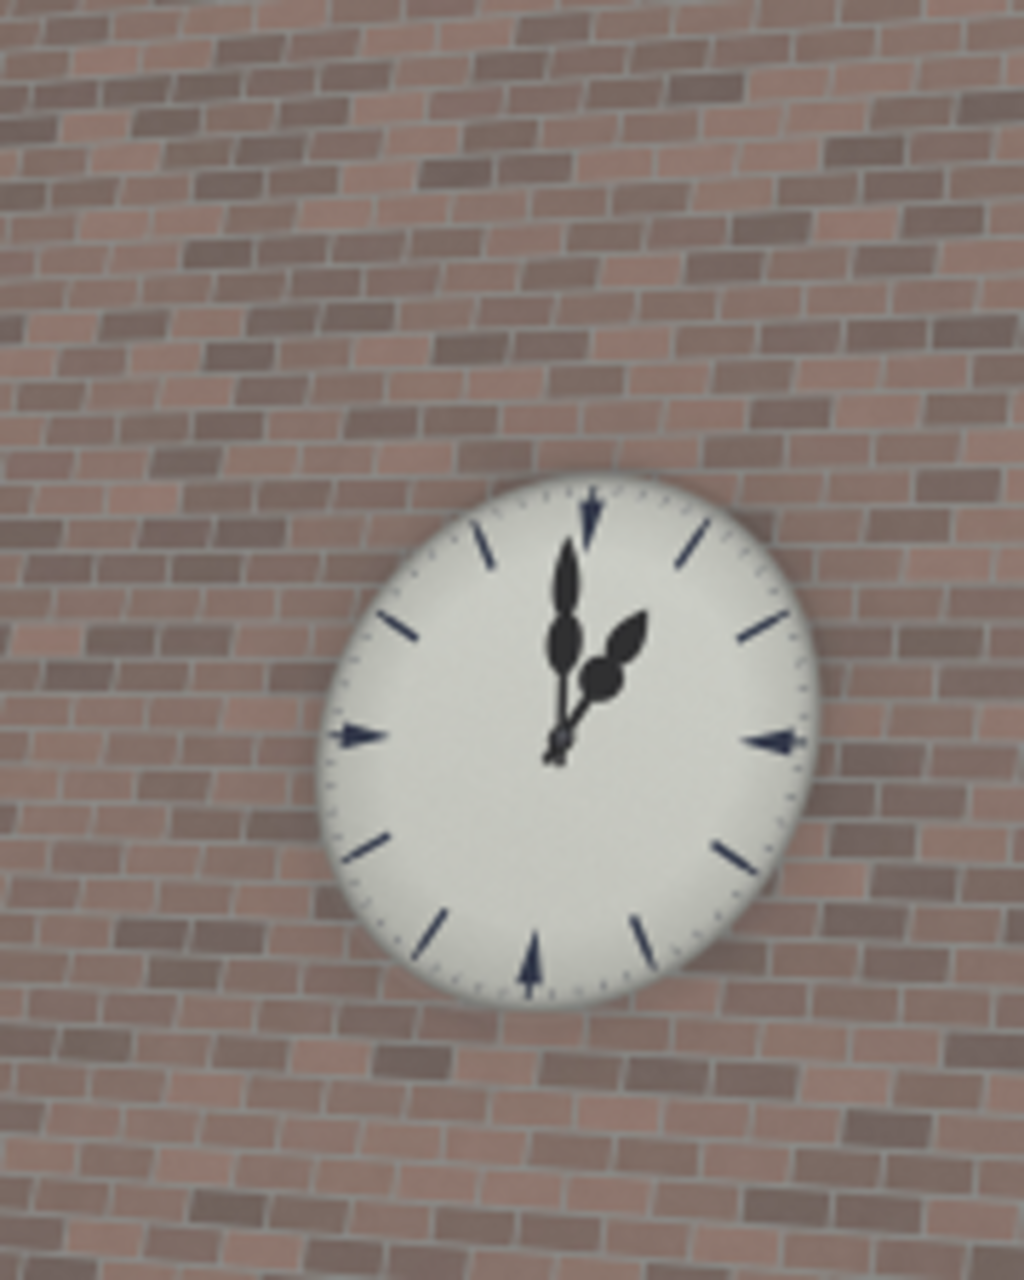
12:59
